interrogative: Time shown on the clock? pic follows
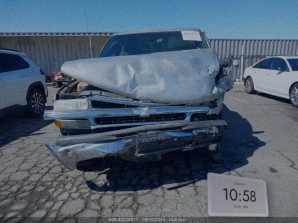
10:58
